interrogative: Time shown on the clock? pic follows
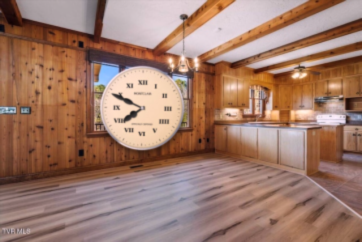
7:49
